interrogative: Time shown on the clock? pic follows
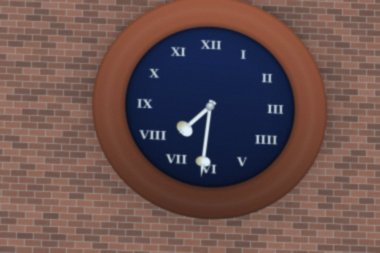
7:31
